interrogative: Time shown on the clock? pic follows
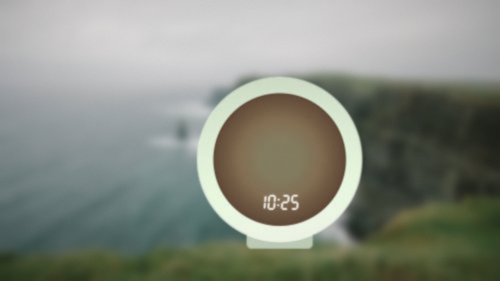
10:25
